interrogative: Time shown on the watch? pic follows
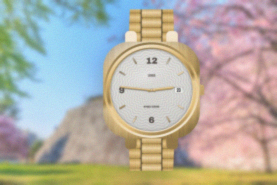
2:46
